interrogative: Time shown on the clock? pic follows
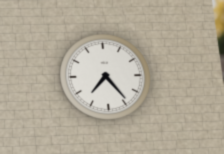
7:24
